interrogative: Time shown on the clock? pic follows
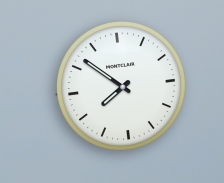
7:52
